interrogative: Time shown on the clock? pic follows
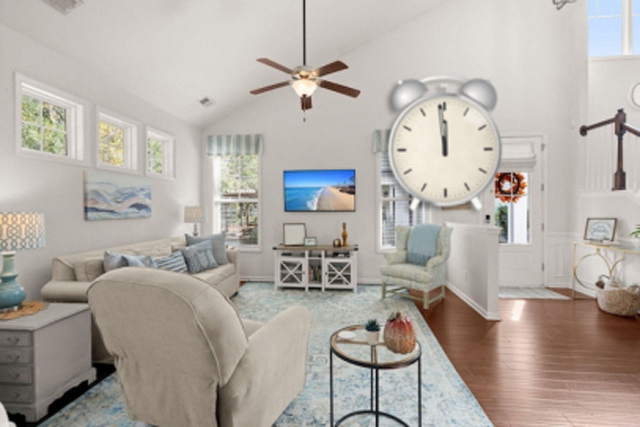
11:59
